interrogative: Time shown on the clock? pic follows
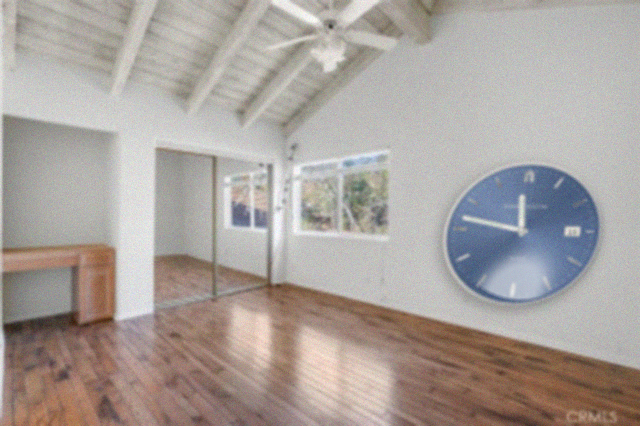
11:47
